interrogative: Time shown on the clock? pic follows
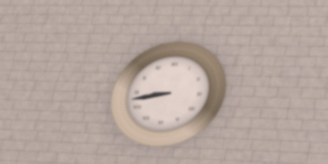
8:43
